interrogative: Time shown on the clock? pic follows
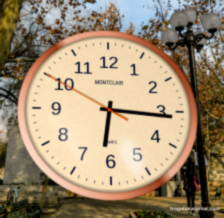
6:15:50
